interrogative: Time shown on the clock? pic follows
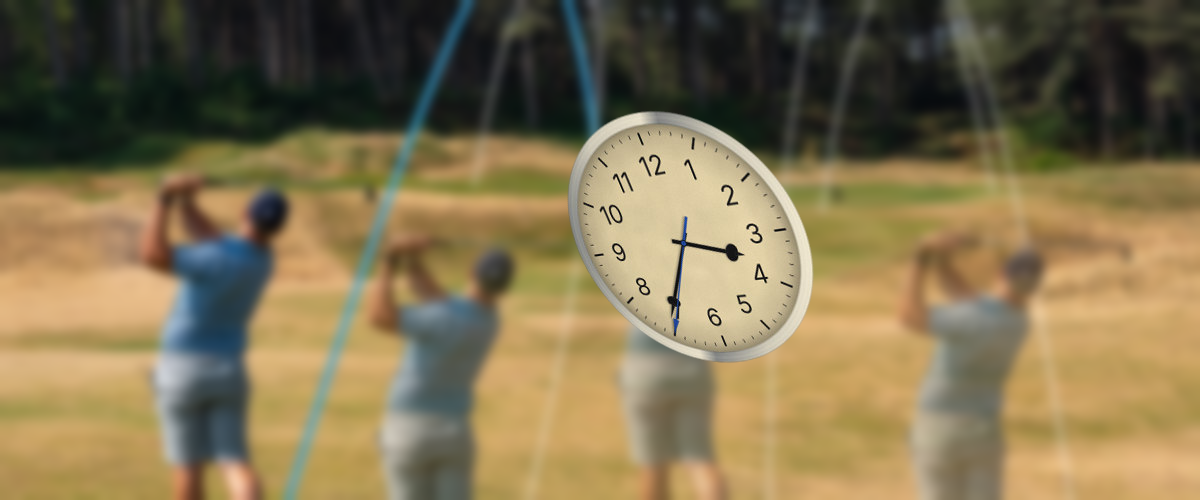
3:35:35
